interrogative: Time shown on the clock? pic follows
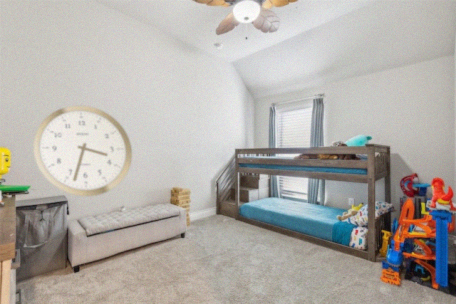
3:33
